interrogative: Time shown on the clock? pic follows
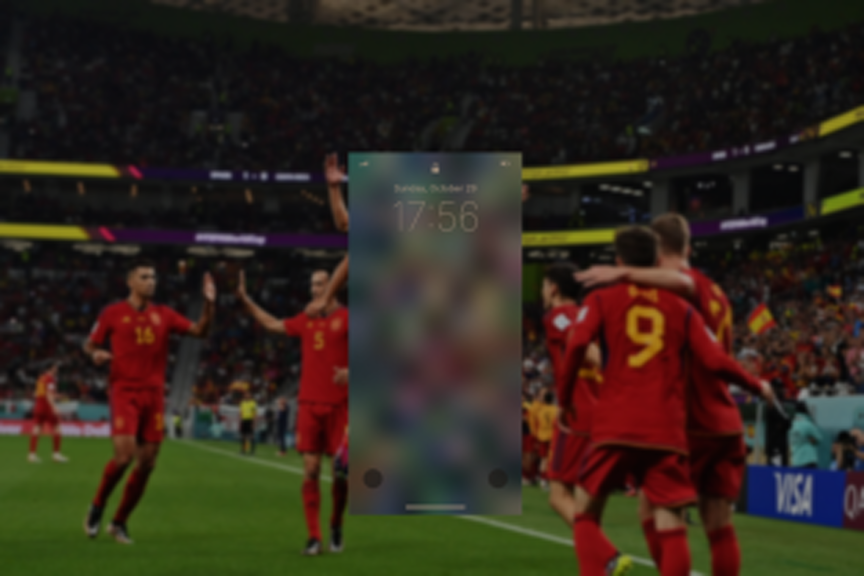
17:56
